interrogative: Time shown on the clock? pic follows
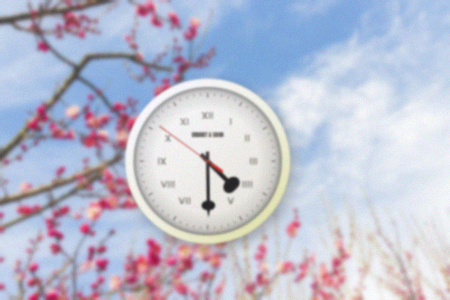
4:29:51
